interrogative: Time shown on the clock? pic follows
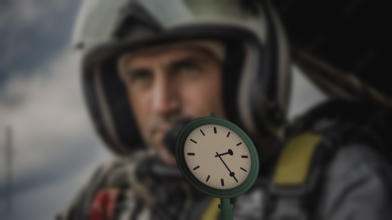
2:25
